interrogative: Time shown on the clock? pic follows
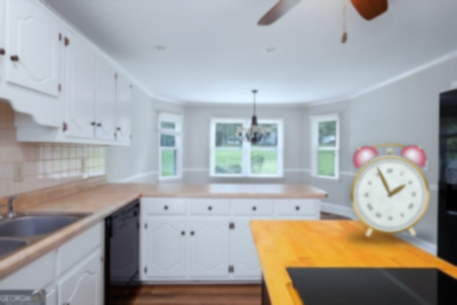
1:56
